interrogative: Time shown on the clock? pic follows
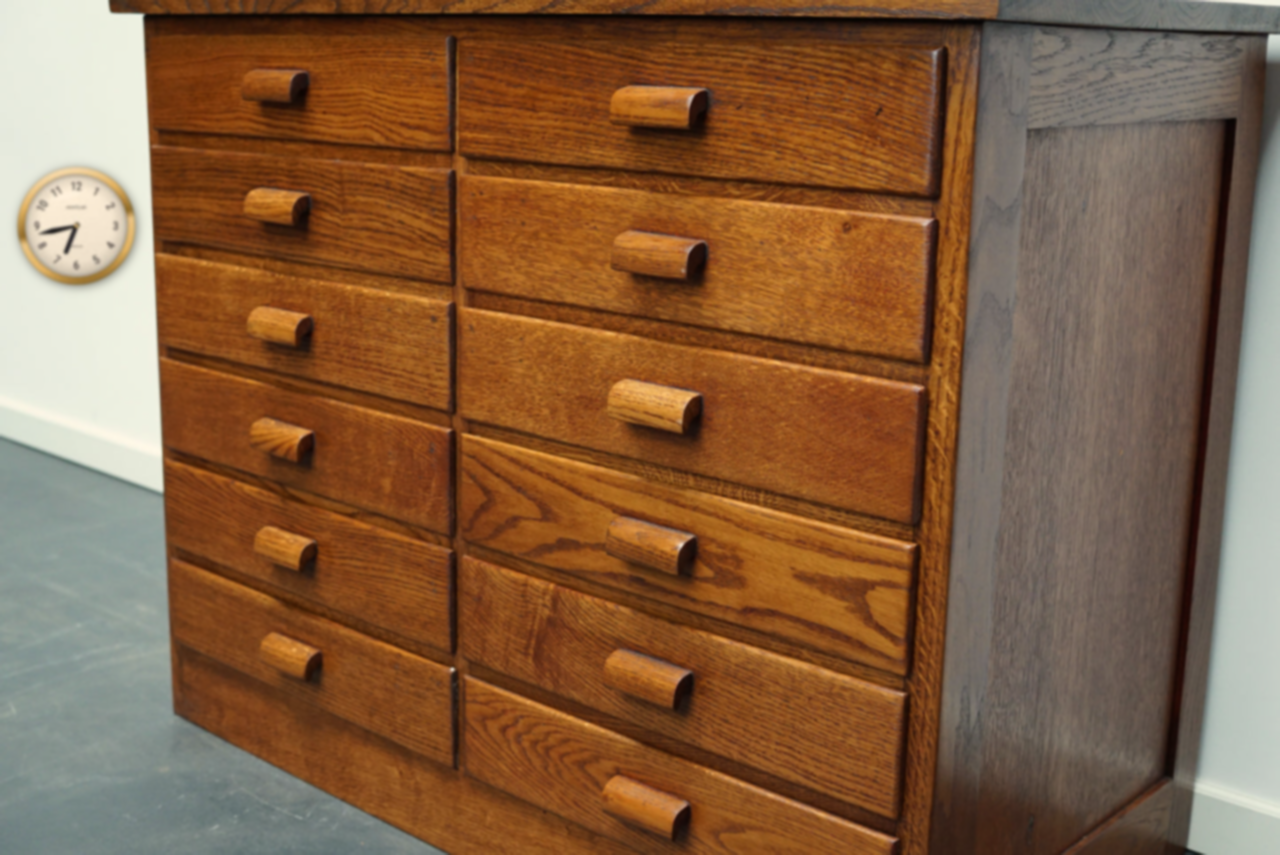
6:43
